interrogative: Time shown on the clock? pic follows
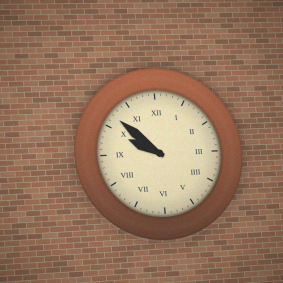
9:52
